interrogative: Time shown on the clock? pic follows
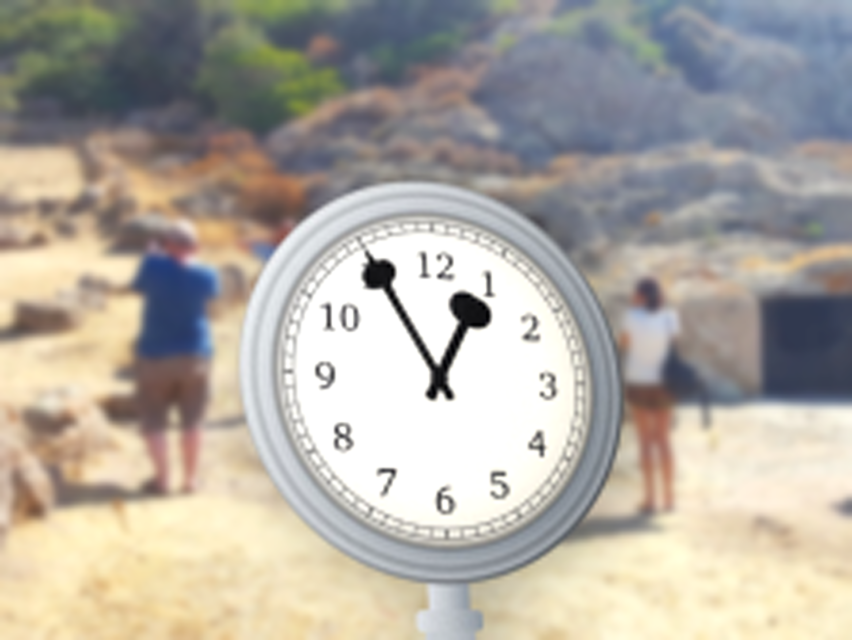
12:55
